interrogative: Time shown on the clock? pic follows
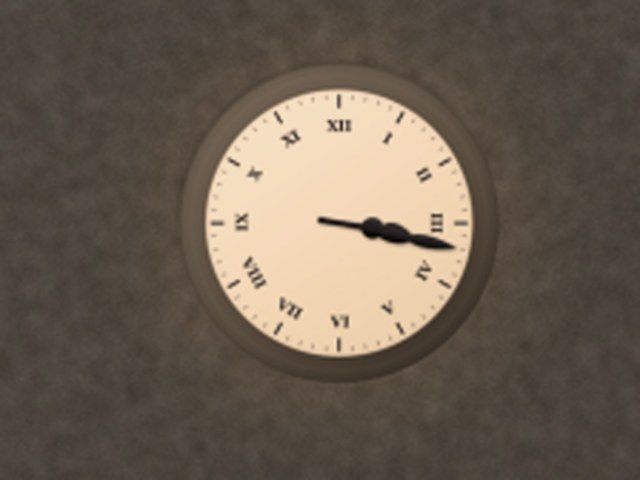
3:17
